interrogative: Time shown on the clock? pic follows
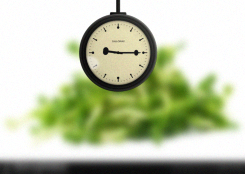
9:15
